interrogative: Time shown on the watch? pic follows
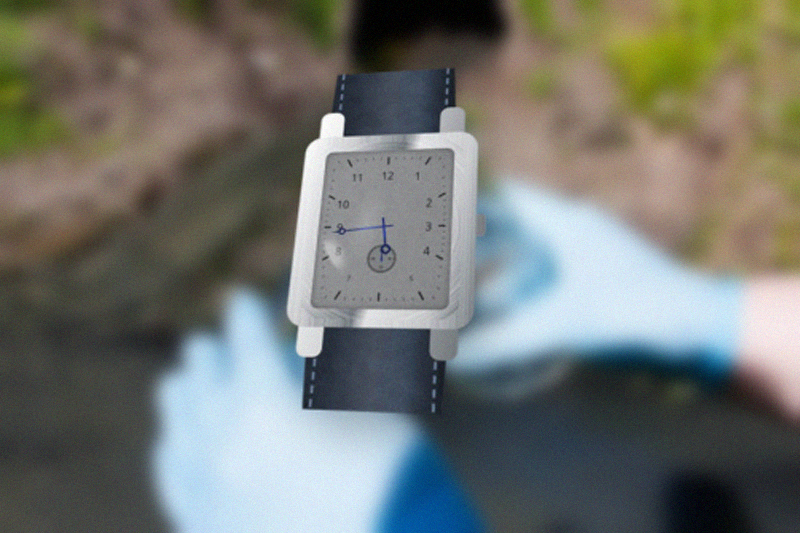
5:44
